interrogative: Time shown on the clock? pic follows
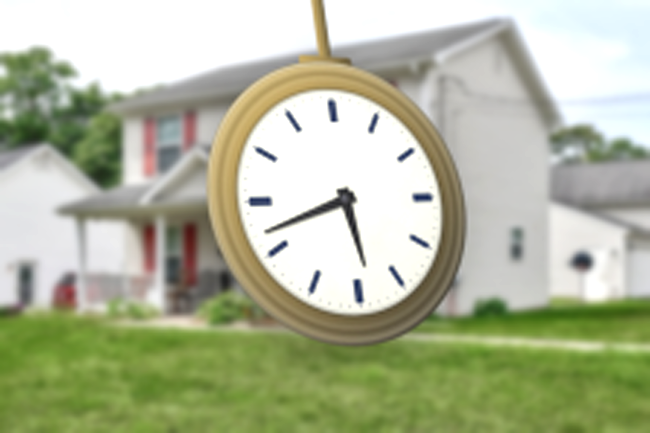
5:42
